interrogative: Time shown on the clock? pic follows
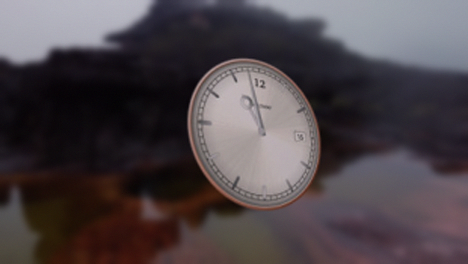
10:58
